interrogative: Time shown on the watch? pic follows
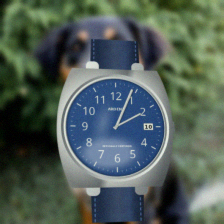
2:04
